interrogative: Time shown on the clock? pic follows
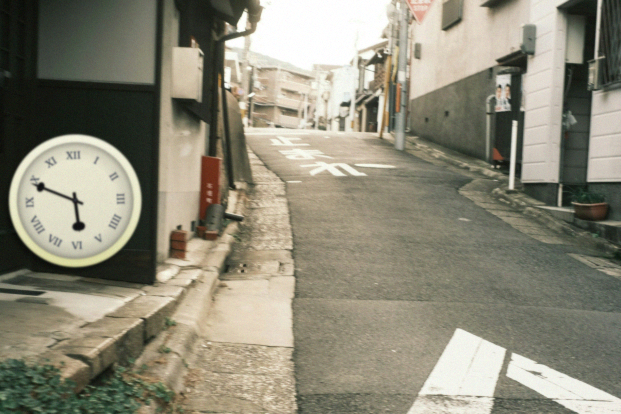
5:49
